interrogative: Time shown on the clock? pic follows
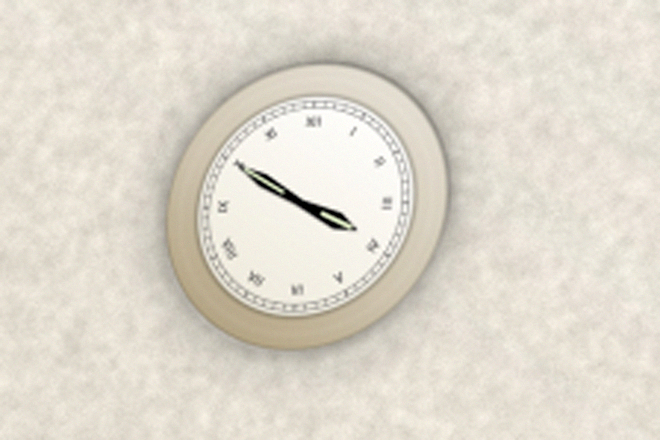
3:50
